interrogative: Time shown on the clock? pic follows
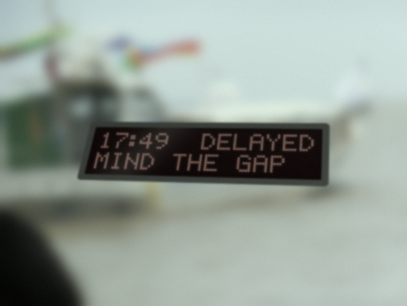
17:49
